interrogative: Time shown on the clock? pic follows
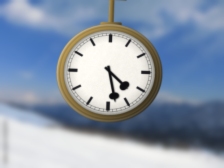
4:28
